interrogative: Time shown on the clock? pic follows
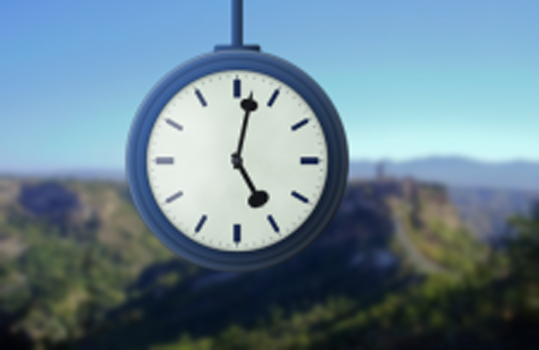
5:02
